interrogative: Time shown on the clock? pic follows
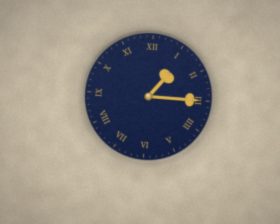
1:15
